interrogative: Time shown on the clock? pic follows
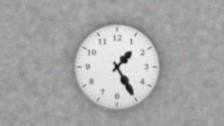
1:25
